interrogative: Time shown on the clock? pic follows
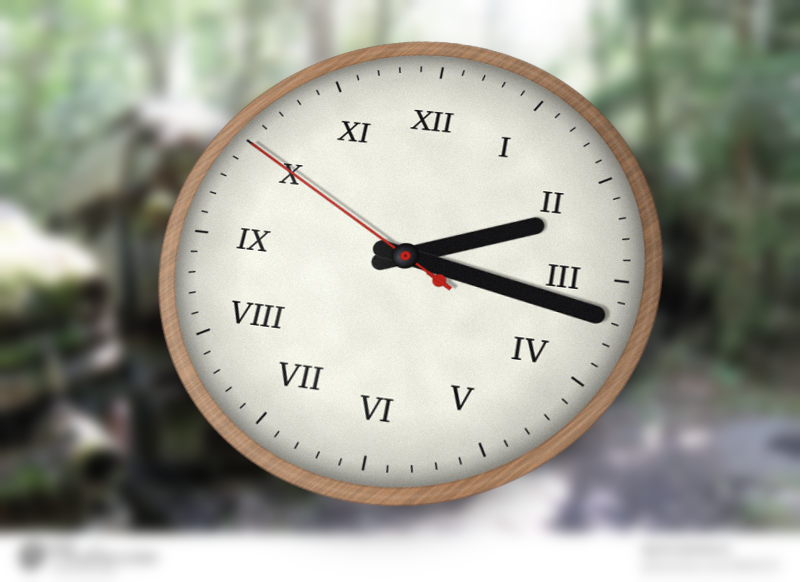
2:16:50
